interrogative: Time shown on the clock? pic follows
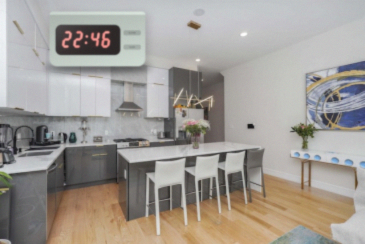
22:46
